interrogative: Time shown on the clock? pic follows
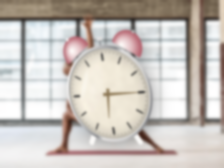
6:15
